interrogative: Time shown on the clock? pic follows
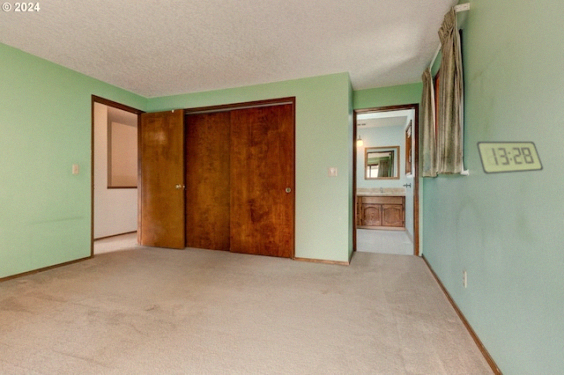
13:28
